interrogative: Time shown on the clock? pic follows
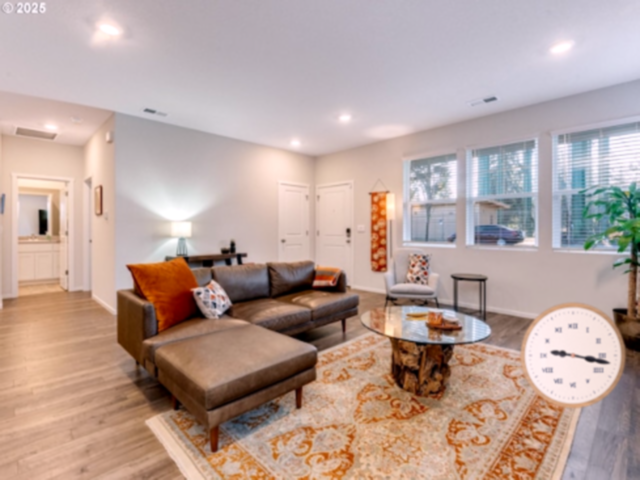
9:17
